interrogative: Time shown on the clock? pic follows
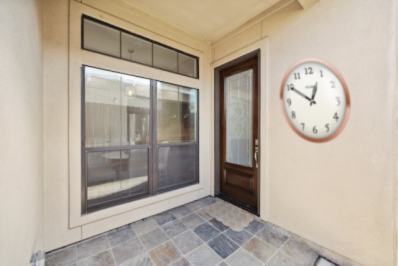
12:50
